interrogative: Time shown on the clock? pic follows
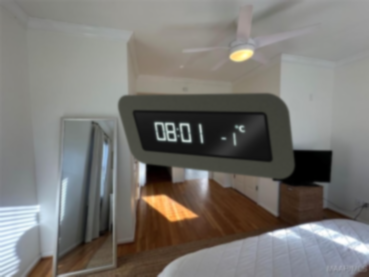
8:01
